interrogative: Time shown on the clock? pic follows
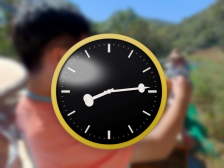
8:14
